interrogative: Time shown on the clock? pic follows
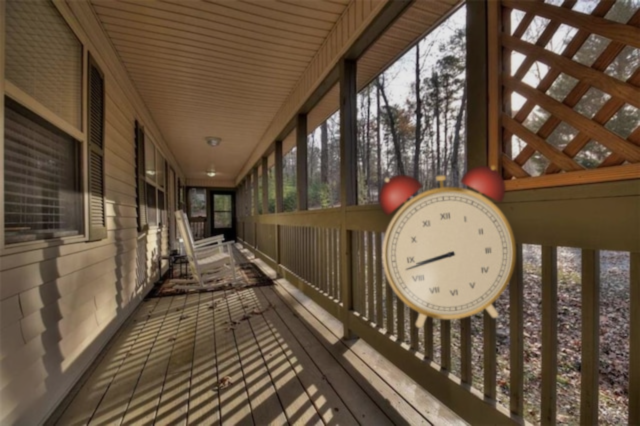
8:43
